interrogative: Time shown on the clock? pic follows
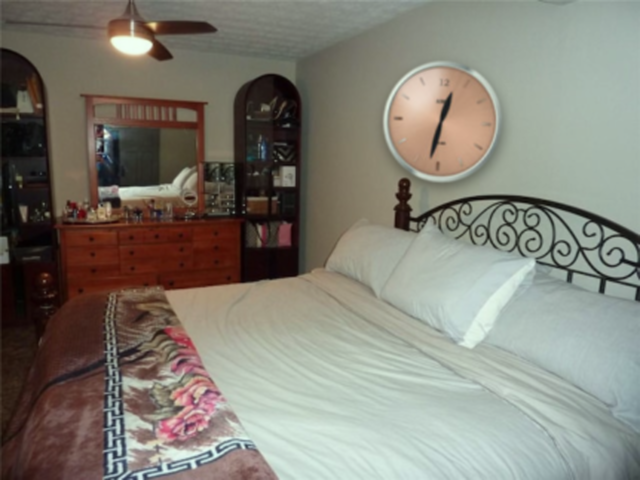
12:32
